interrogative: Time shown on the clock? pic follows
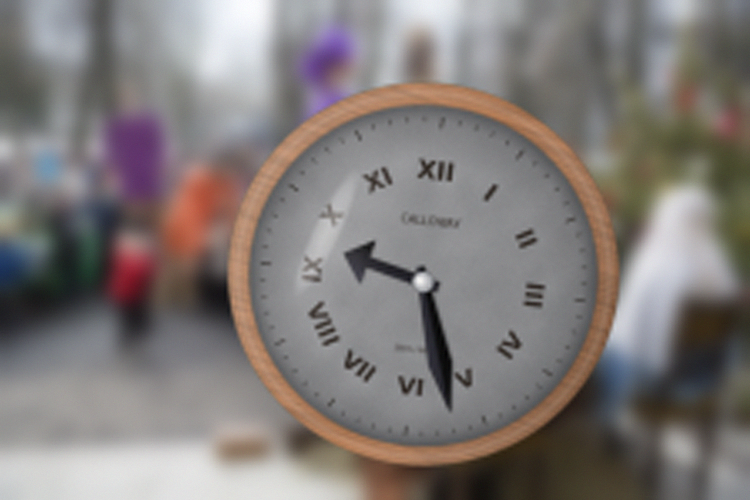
9:27
